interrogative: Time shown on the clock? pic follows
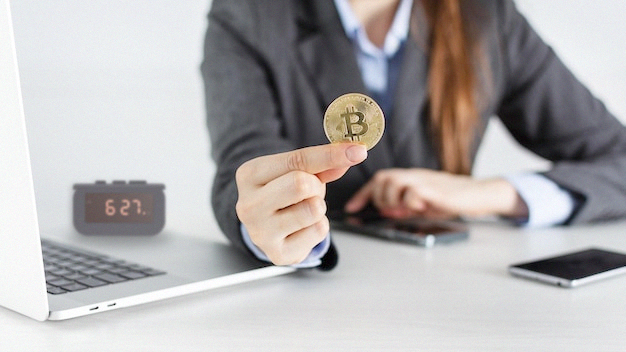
6:27
